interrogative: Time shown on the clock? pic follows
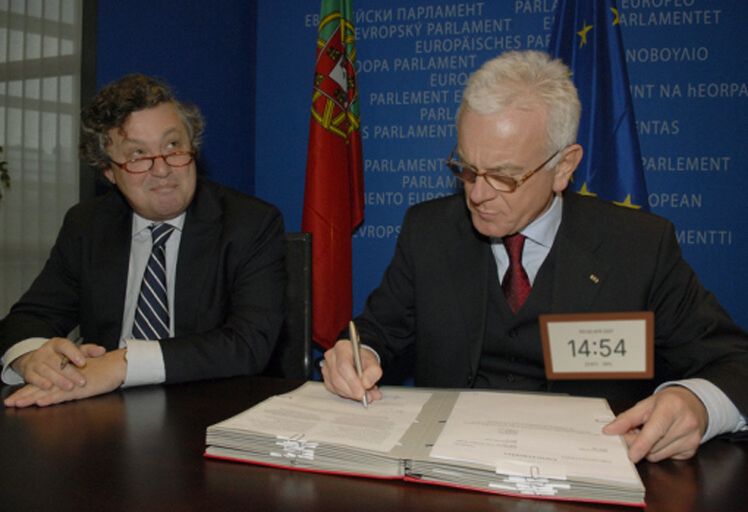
14:54
